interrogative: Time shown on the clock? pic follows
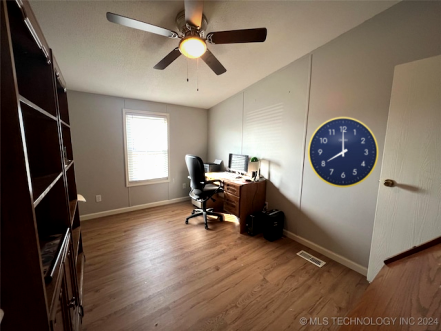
8:00
